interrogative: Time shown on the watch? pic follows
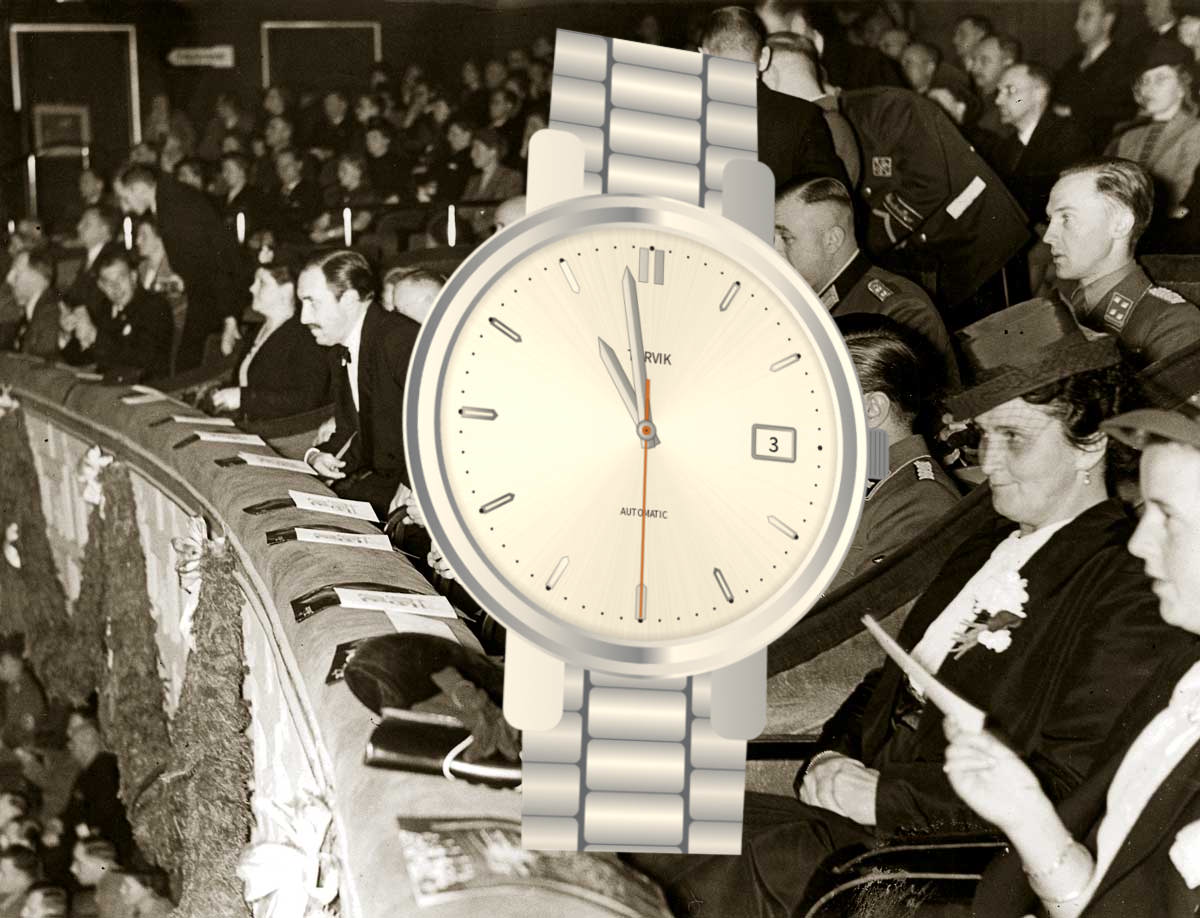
10:58:30
